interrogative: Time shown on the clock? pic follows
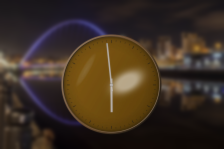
5:59
